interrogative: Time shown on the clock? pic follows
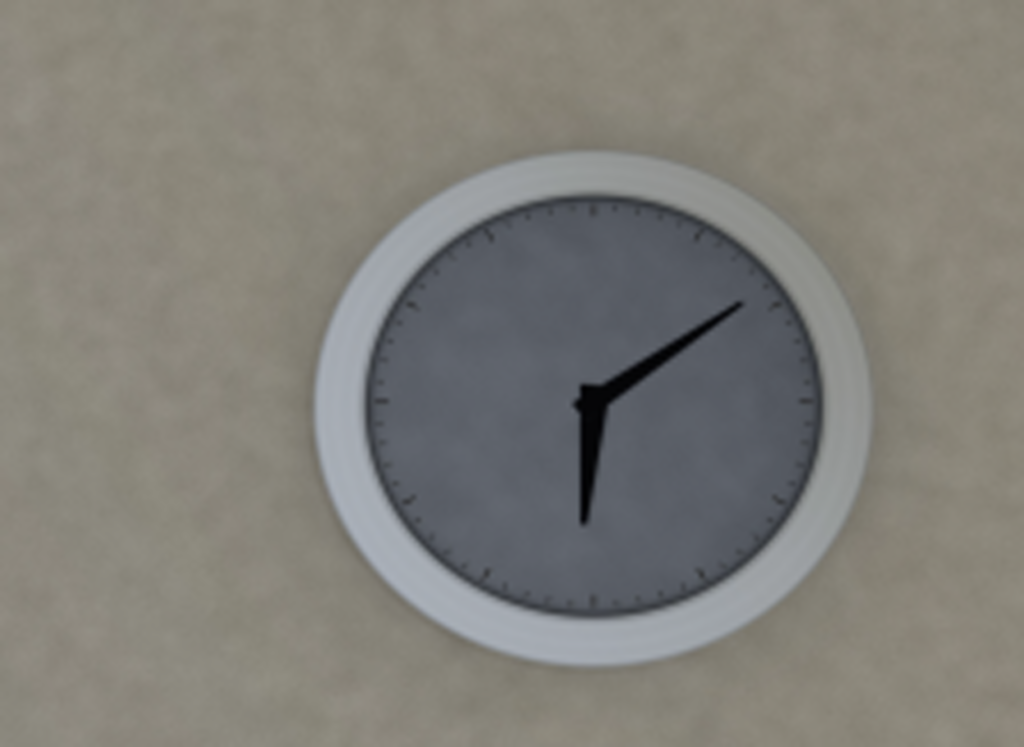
6:09
